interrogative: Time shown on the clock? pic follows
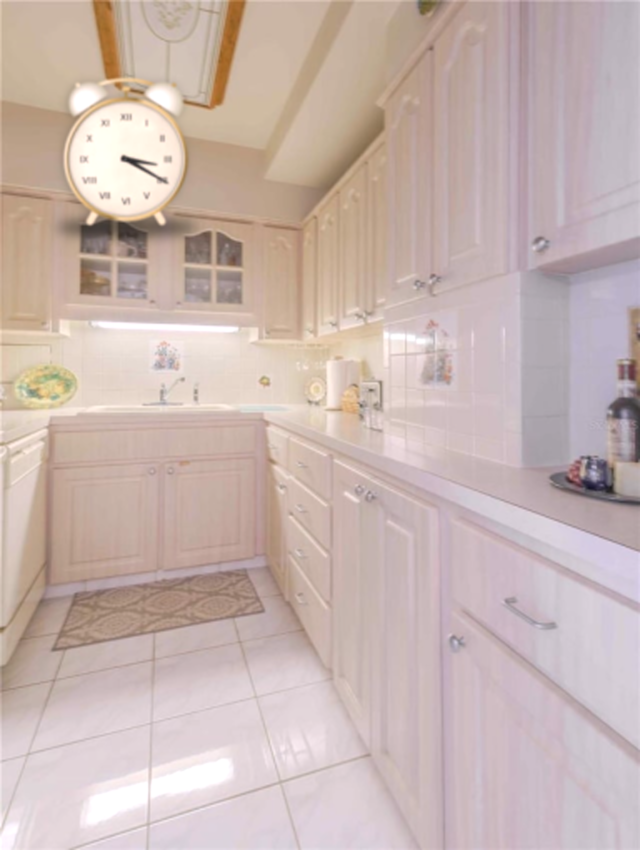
3:20
